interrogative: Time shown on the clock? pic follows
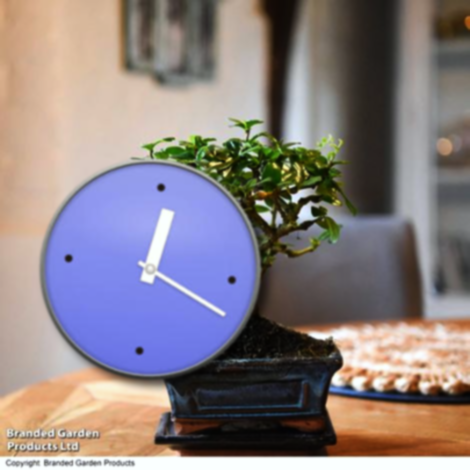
12:19
